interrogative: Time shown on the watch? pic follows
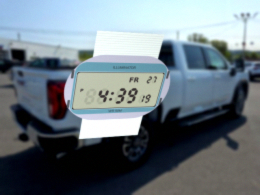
4:39:19
